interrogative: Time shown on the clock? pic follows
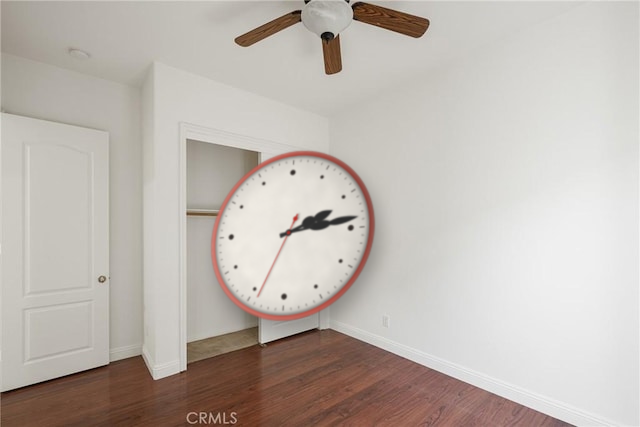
2:13:34
